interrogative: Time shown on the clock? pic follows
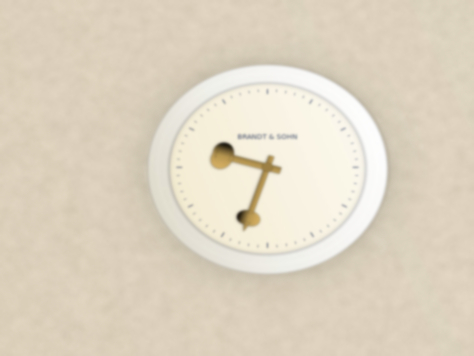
9:33
